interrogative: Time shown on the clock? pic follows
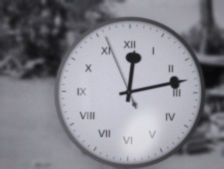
12:12:56
